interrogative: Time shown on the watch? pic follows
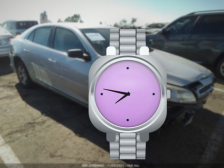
7:47
